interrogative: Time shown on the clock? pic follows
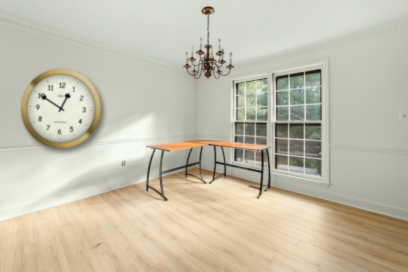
12:50
